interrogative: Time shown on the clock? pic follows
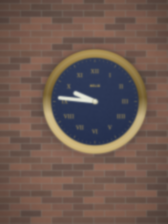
9:46
